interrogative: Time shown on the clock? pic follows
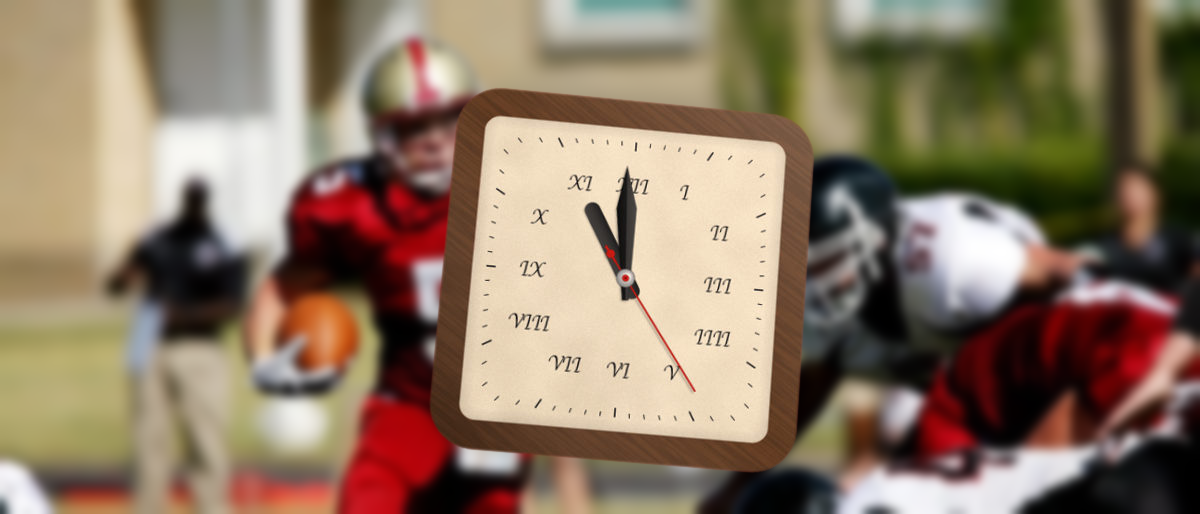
10:59:24
